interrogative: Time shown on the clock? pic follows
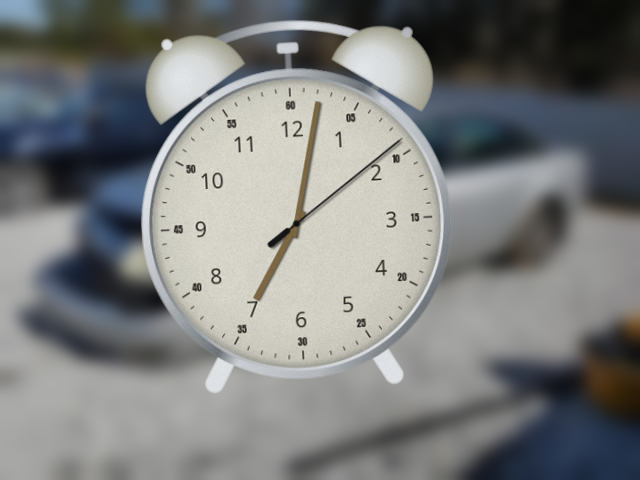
7:02:09
